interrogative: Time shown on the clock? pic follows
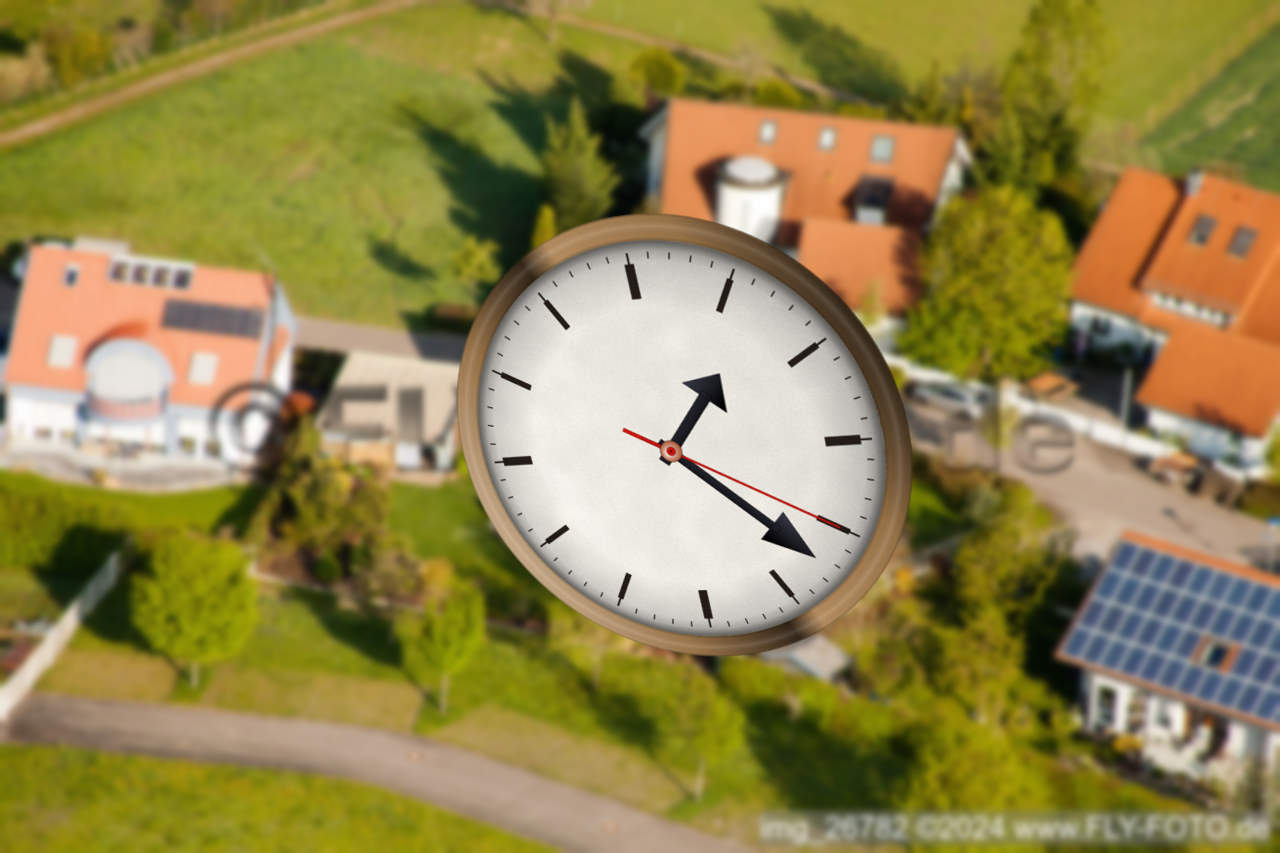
1:22:20
